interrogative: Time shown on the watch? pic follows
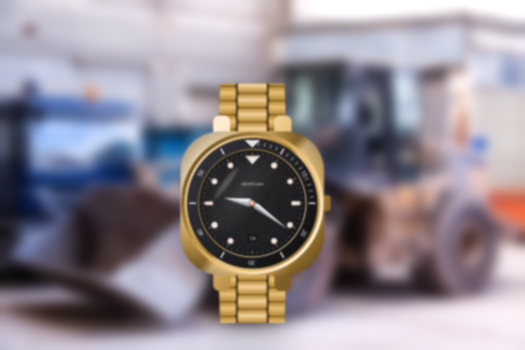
9:21
